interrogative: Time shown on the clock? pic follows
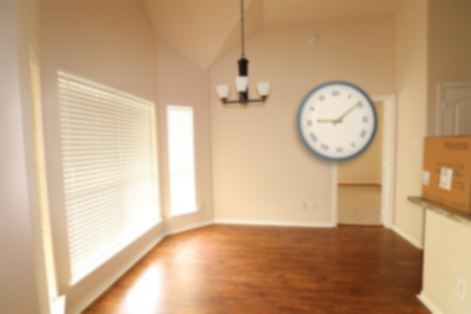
9:09
